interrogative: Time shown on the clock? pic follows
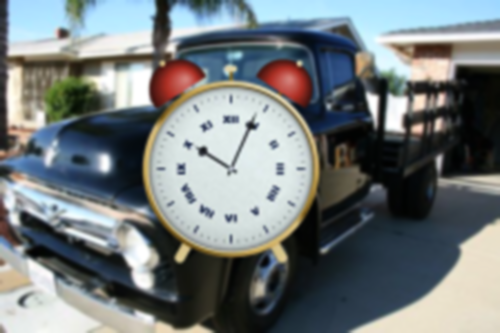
10:04
